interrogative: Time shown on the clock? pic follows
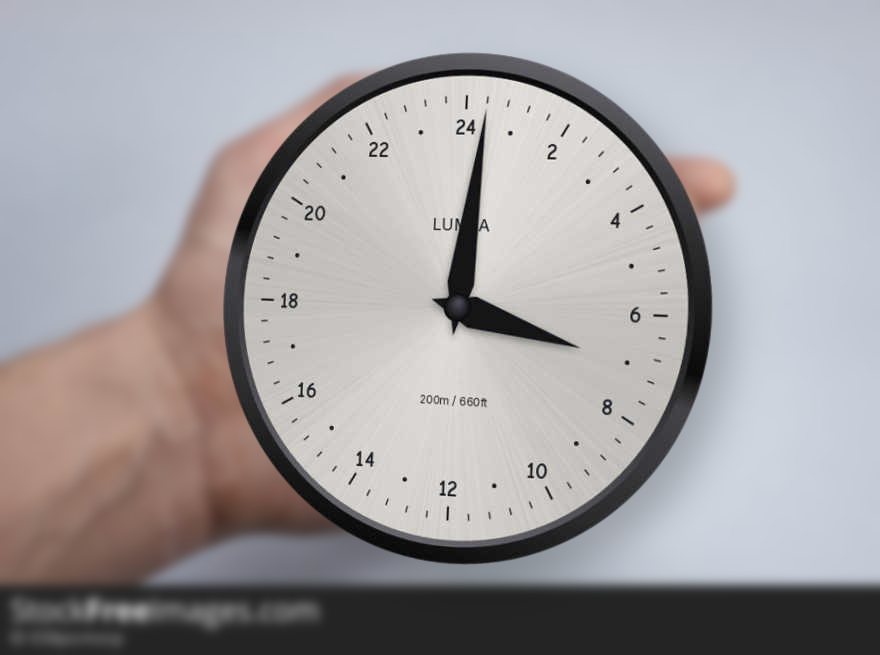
7:01
